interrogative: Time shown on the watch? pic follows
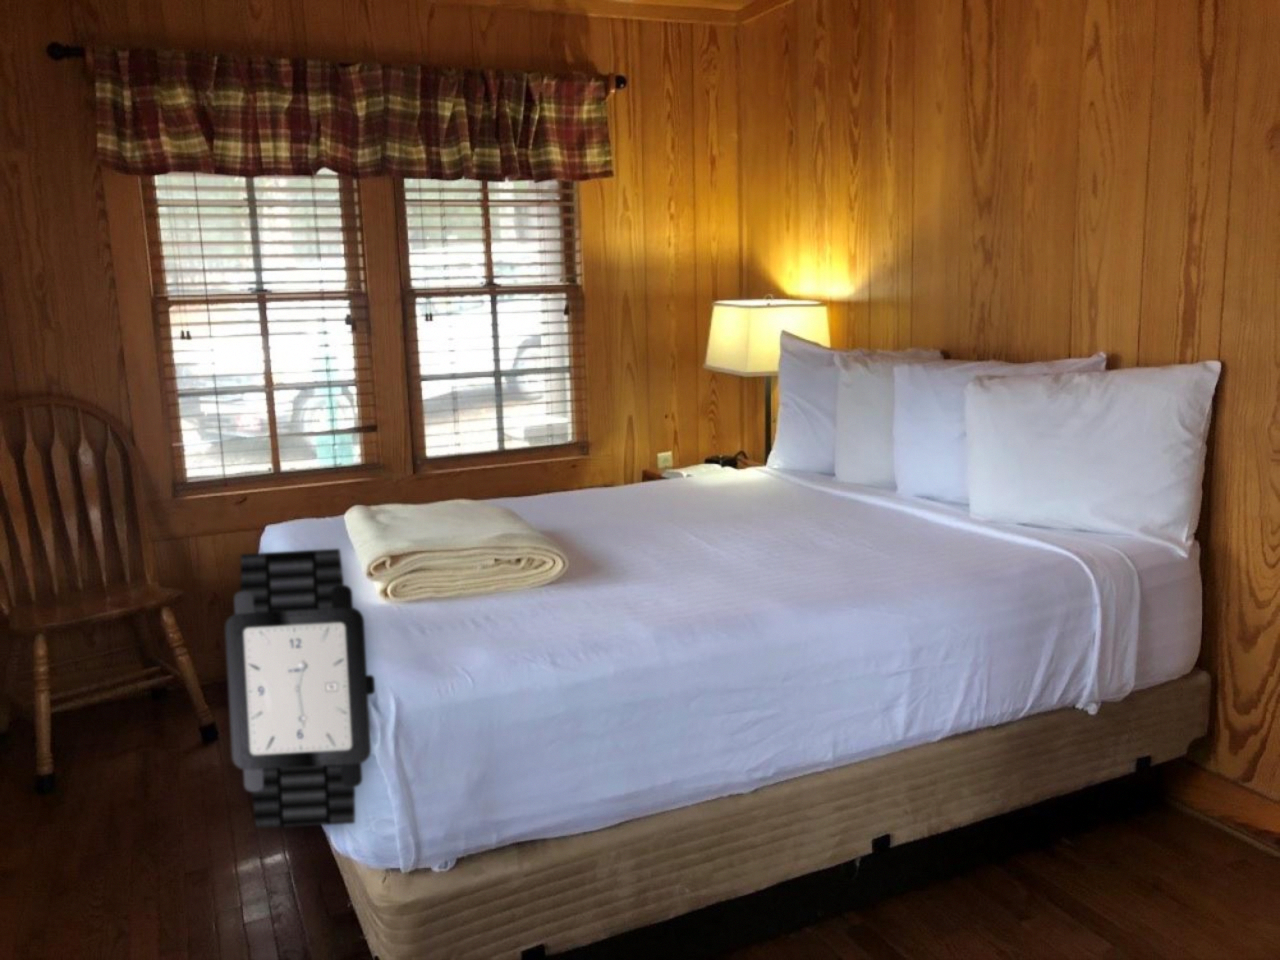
12:29
